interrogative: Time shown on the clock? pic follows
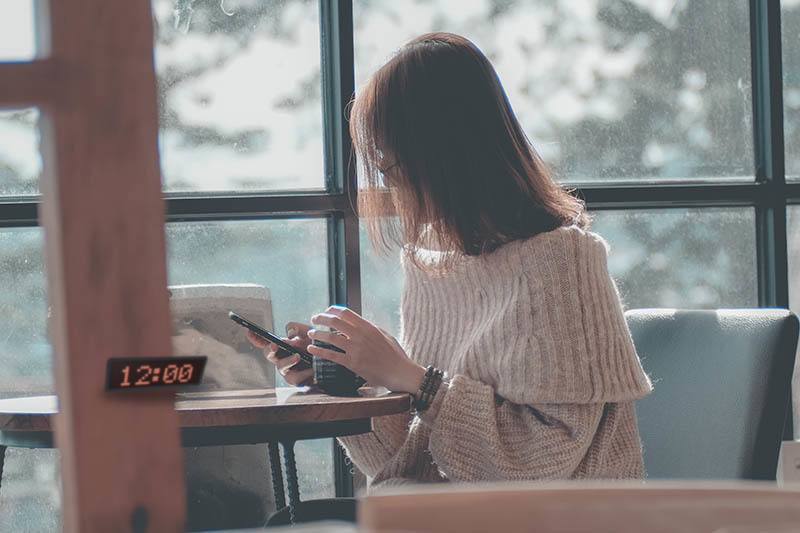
12:00
